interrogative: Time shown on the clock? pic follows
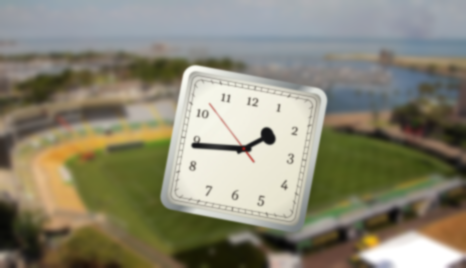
1:43:52
